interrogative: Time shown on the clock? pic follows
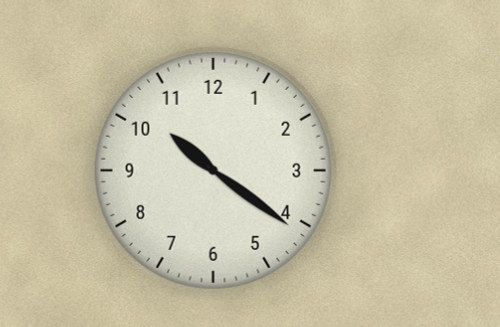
10:21
